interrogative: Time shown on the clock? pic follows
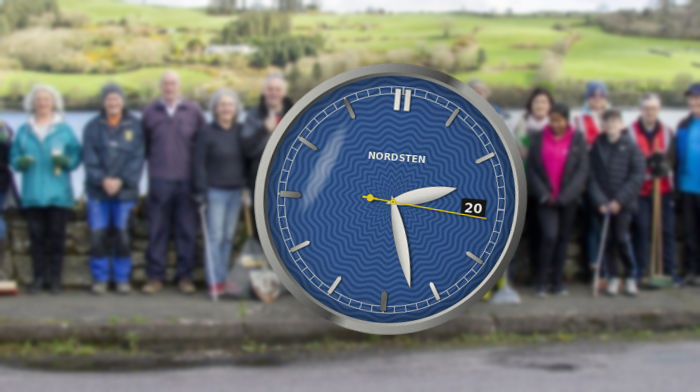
2:27:16
